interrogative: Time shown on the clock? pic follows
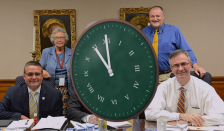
11:00
